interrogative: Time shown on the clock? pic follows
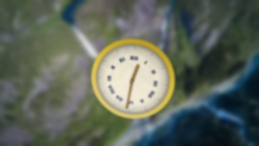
12:31
